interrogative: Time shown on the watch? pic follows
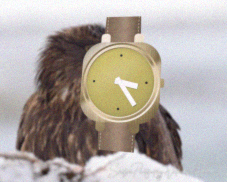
3:24
